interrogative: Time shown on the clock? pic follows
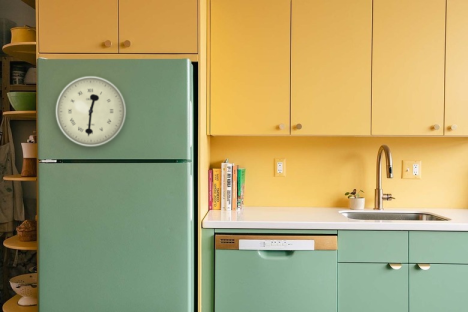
12:31
